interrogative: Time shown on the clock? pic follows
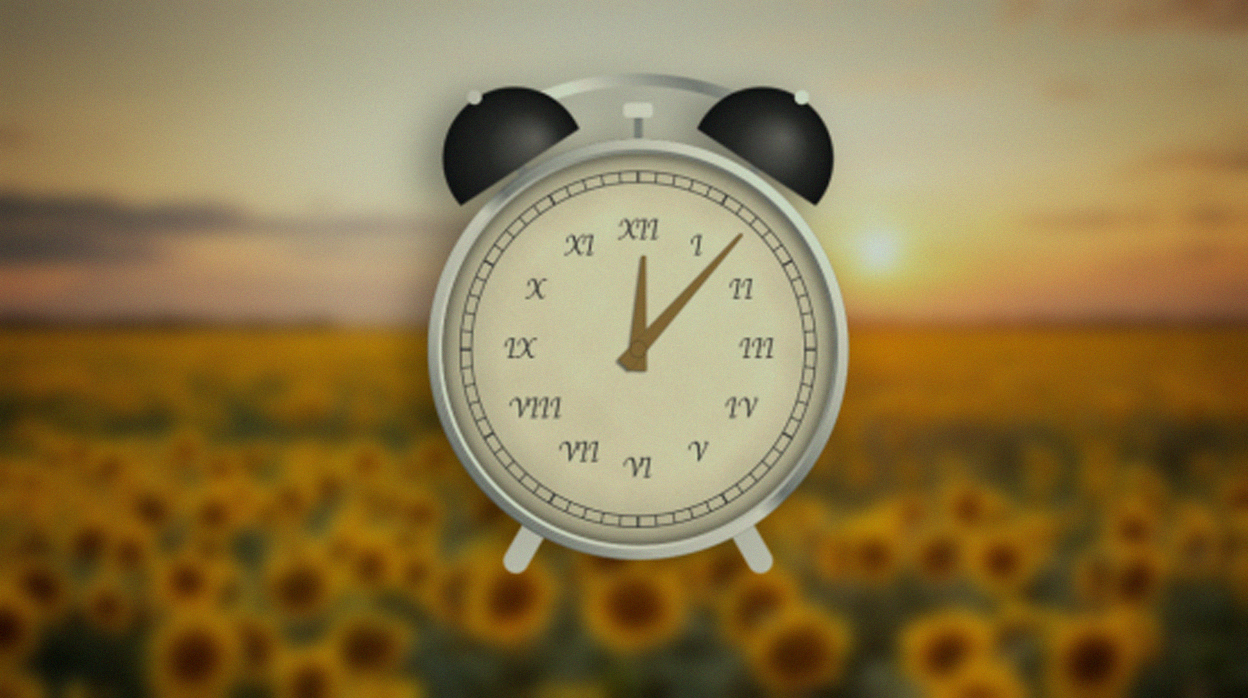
12:07
